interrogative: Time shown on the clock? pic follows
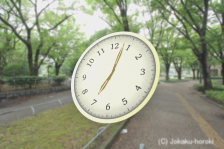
7:03
